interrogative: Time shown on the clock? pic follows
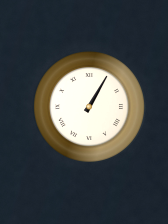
1:05
